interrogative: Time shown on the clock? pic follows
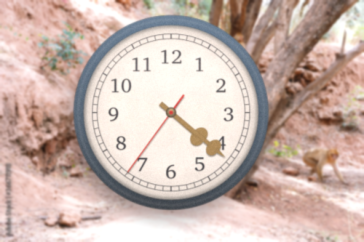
4:21:36
